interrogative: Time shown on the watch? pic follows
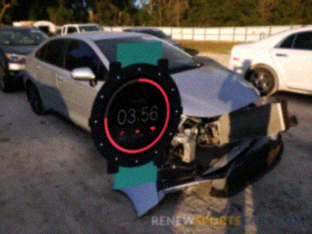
3:56
